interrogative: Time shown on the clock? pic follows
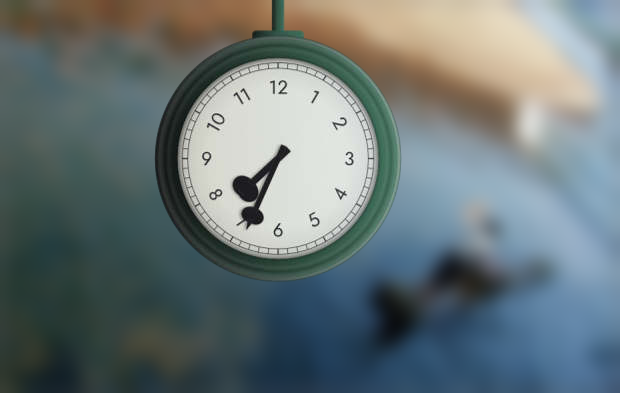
7:34
